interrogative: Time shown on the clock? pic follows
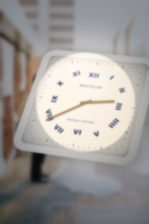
2:39
